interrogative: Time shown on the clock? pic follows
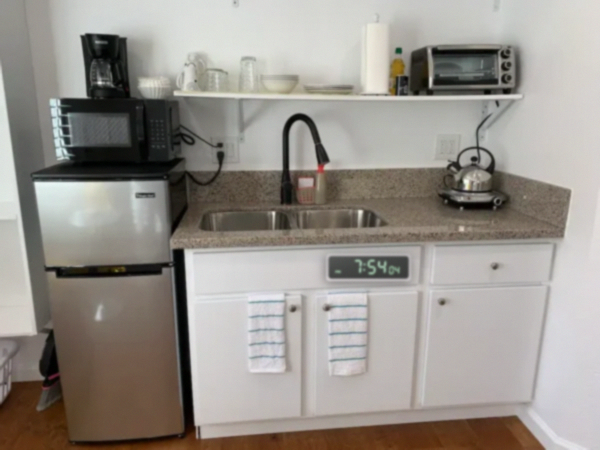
7:54
